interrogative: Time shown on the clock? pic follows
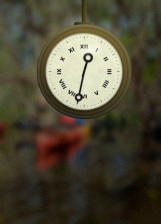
12:32
